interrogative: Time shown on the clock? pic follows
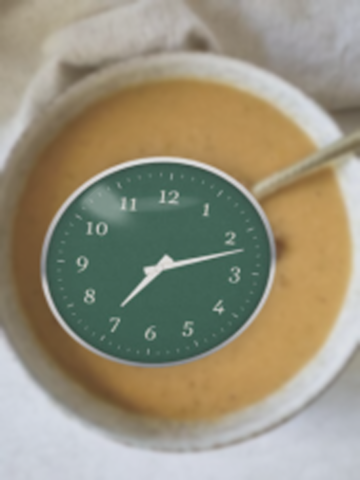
7:12
